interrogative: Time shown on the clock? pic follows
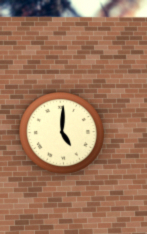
5:01
